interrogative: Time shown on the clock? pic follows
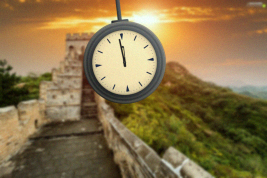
11:59
